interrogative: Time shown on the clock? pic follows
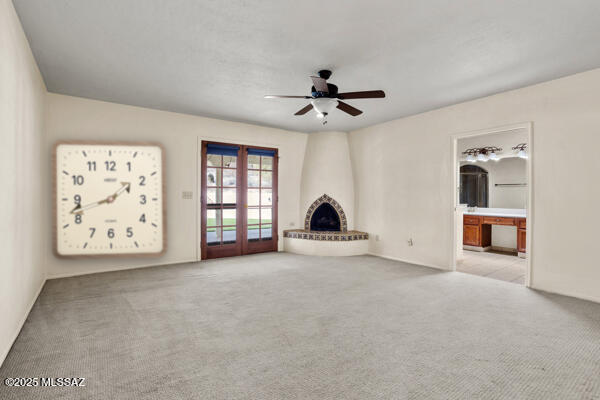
1:42
